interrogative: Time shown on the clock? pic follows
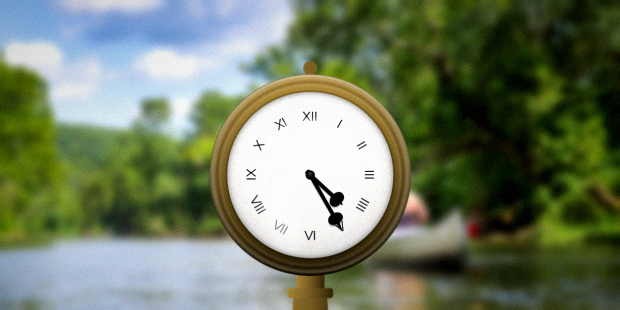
4:25
